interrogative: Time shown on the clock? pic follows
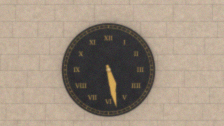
5:28
